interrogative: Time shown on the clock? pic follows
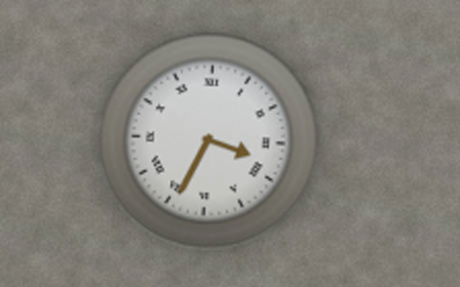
3:34
